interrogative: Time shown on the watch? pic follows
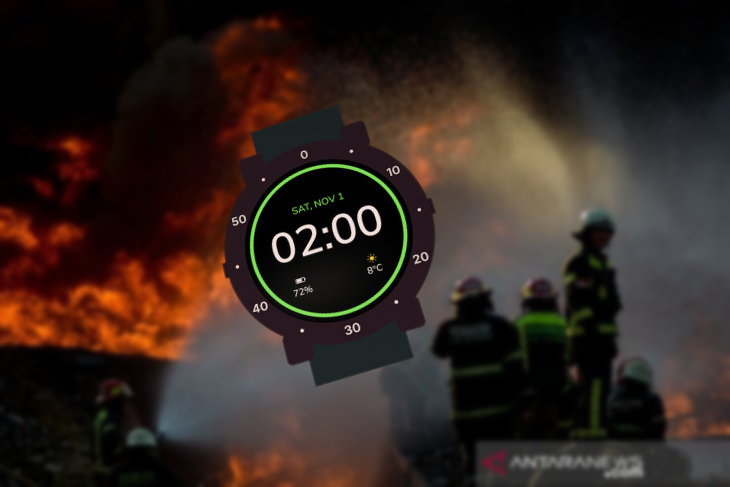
2:00
